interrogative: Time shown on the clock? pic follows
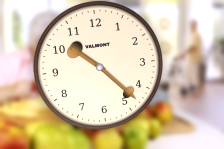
10:23
